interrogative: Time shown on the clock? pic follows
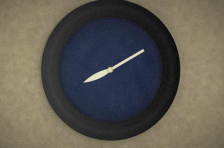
8:10
